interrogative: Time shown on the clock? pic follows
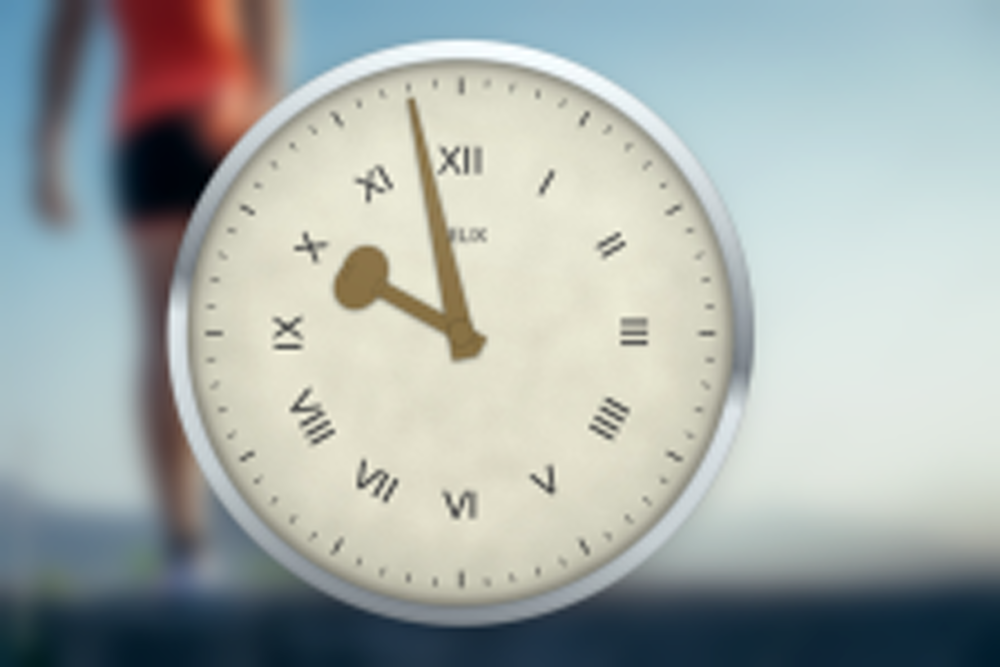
9:58
